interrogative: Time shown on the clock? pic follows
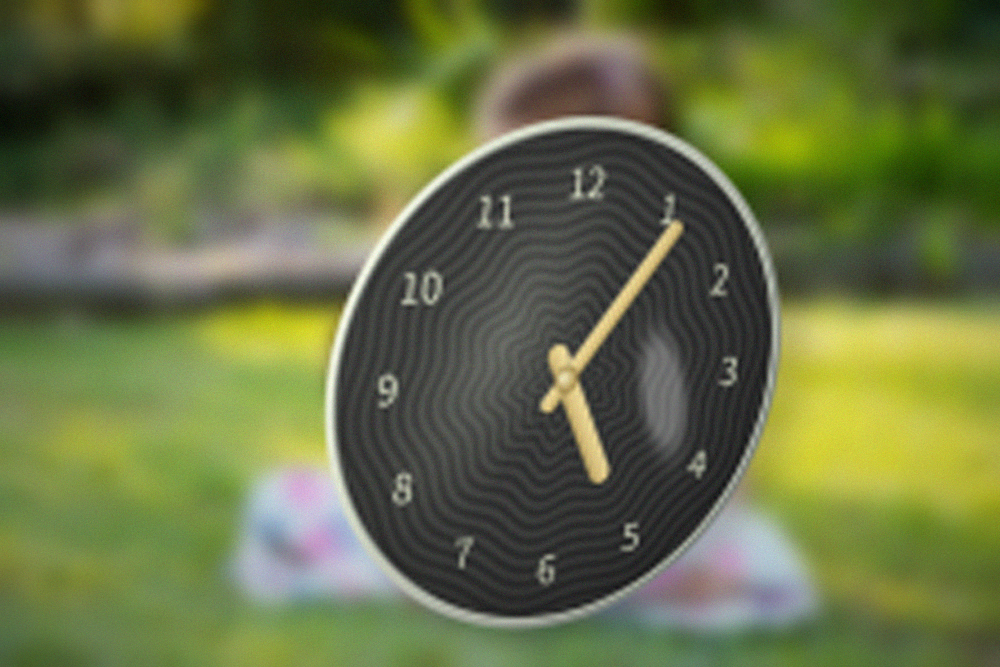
5:06
